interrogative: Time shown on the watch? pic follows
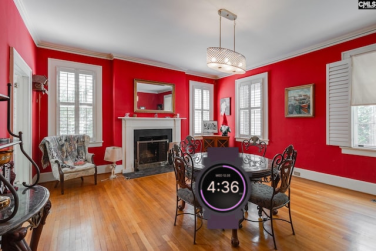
4:36
